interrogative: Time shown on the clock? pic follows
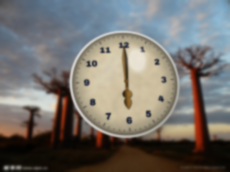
6:00
